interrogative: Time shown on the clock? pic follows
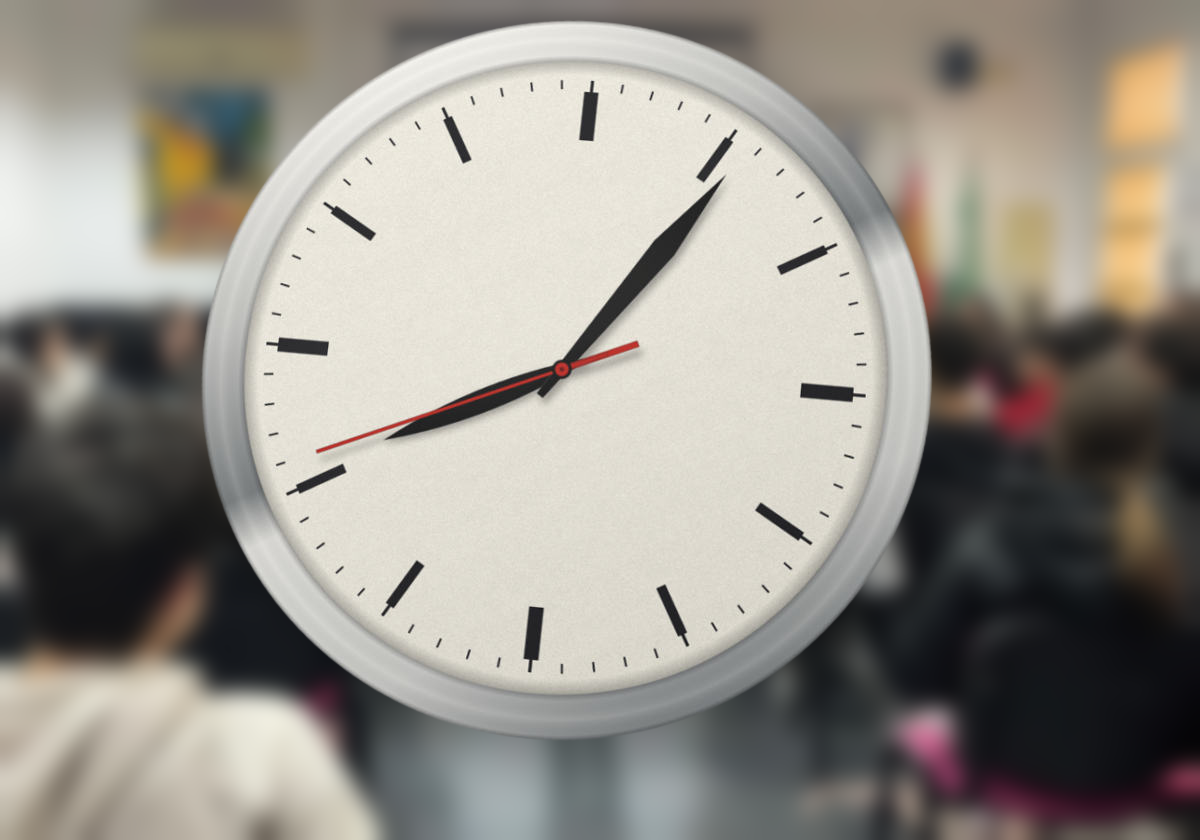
8:05:41
